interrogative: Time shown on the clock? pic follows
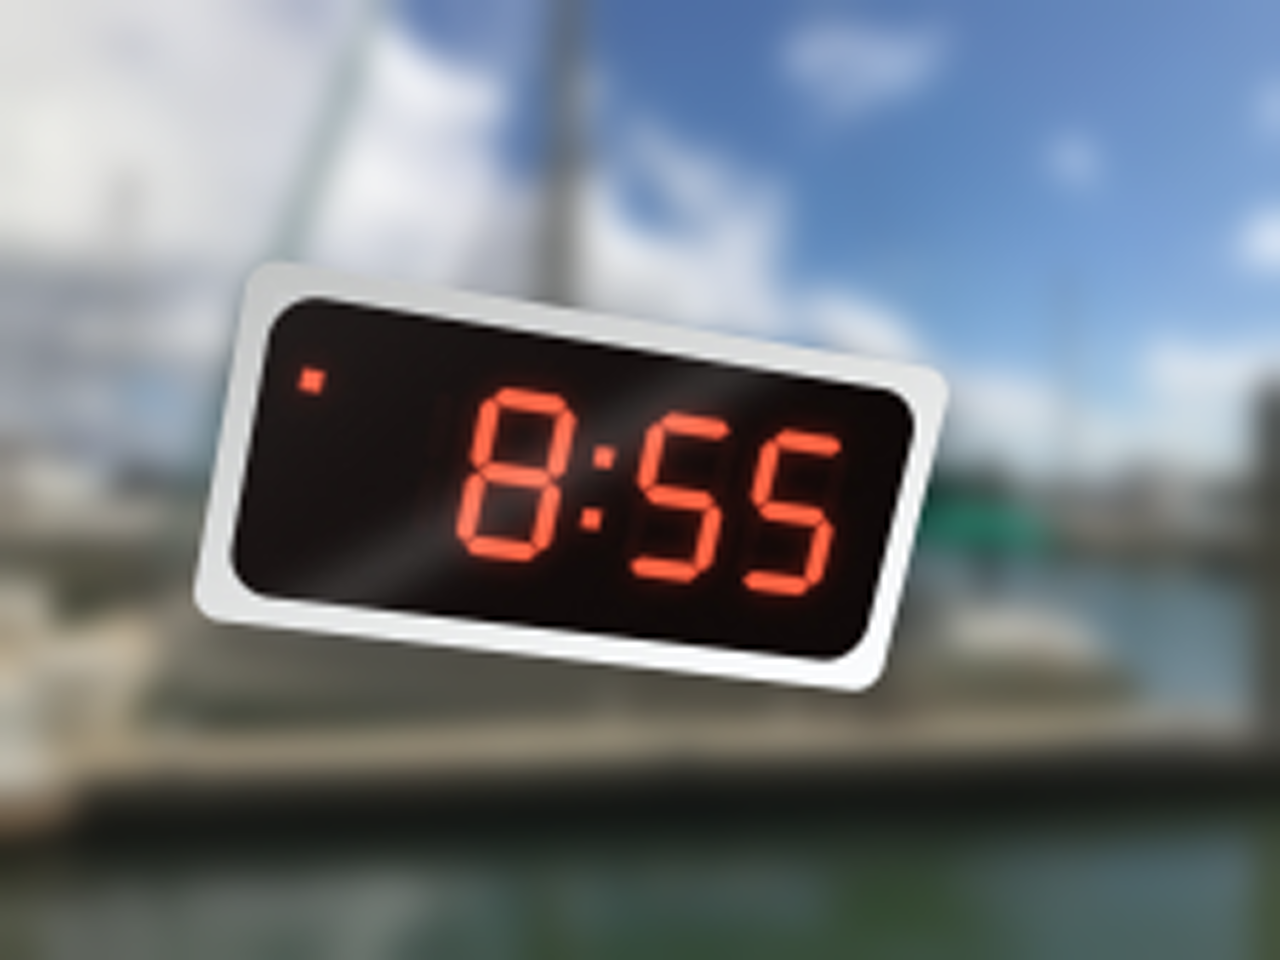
8:55
